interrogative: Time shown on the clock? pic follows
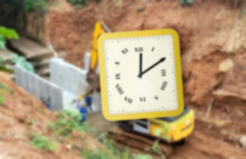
12:10
